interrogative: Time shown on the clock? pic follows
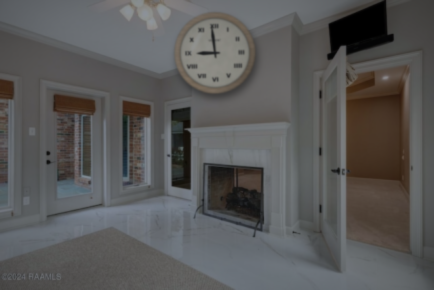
8:59
